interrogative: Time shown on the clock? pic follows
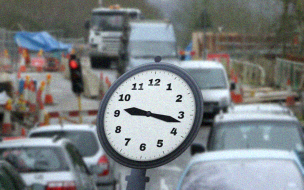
9:17
